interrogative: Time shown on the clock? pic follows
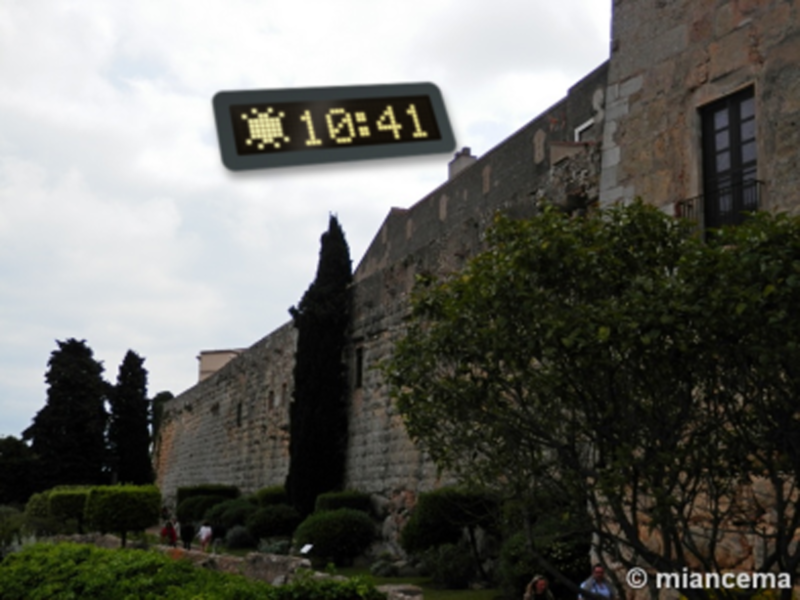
10:41
